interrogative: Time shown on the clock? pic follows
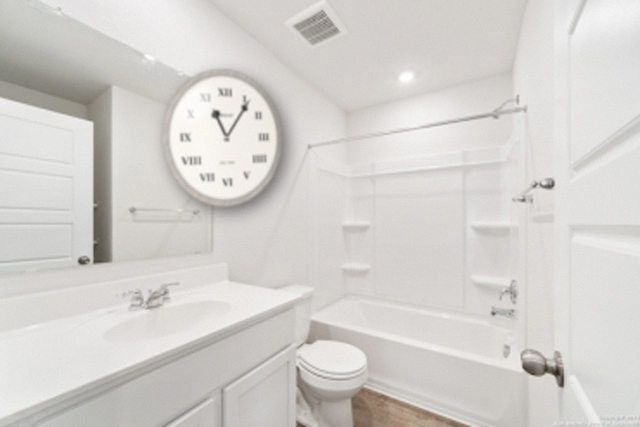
11:06
